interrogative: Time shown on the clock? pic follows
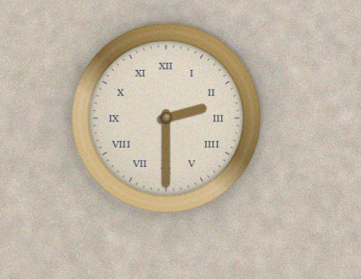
2:30
